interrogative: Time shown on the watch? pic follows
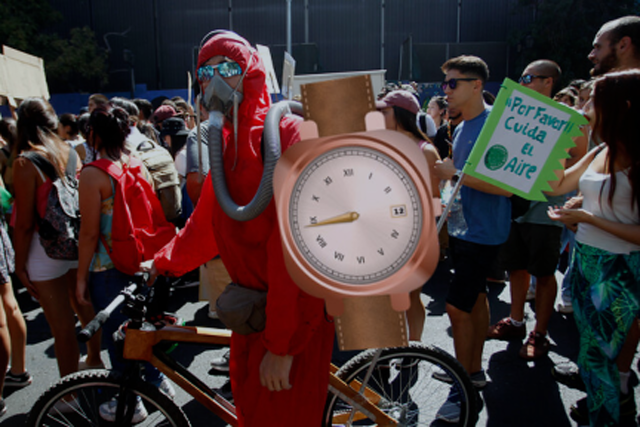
8:44
